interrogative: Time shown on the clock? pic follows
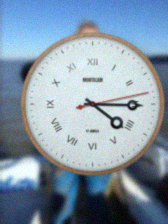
4:15:13
